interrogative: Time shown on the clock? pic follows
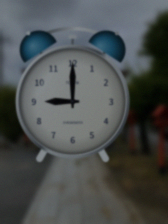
9:00
